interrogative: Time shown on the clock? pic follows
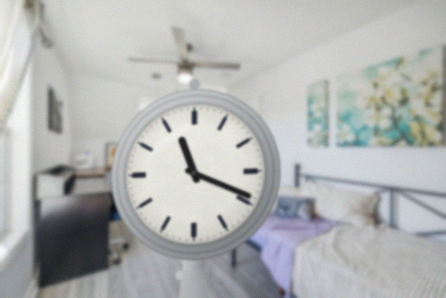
11:19
